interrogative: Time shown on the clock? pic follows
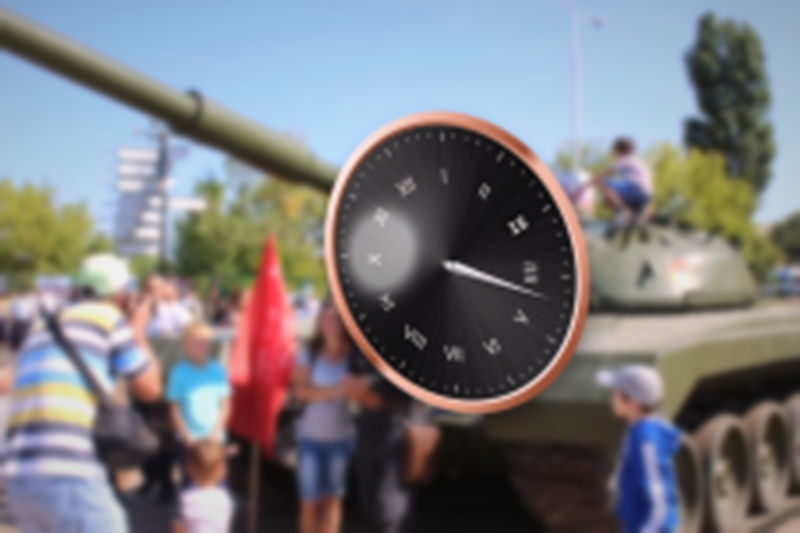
4:22
